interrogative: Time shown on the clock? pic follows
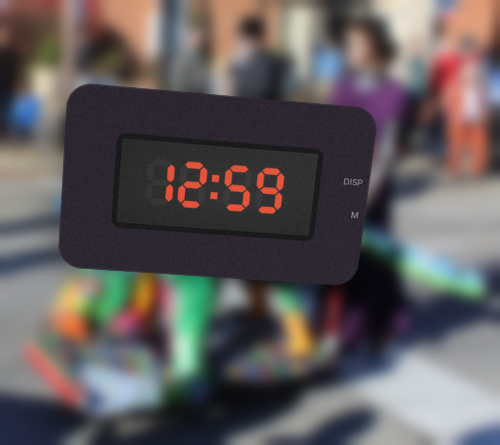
12:59
